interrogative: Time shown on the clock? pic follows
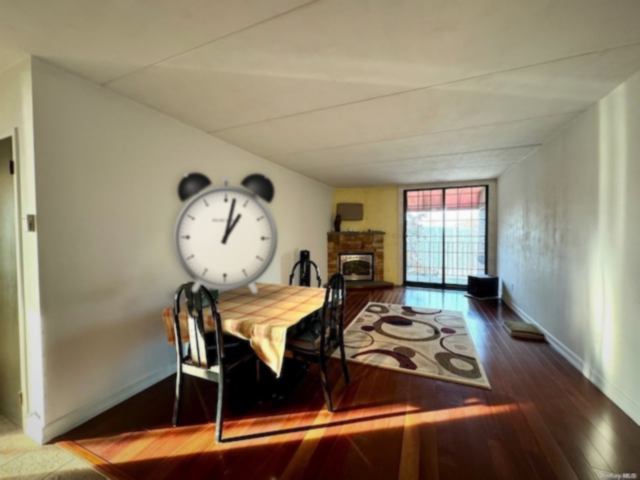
1:02
